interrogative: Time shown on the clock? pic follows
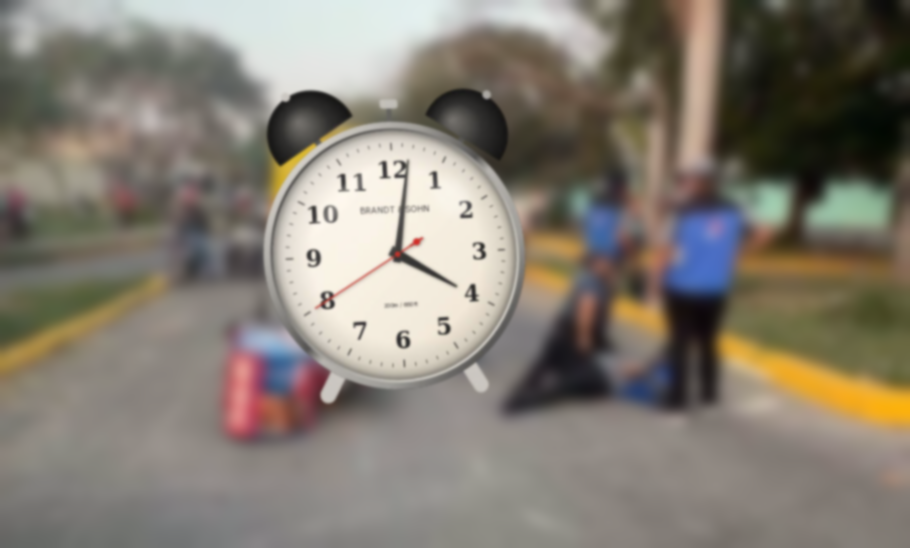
4:01:40
